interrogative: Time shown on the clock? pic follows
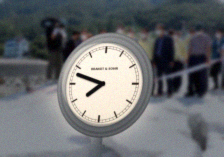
7:48
